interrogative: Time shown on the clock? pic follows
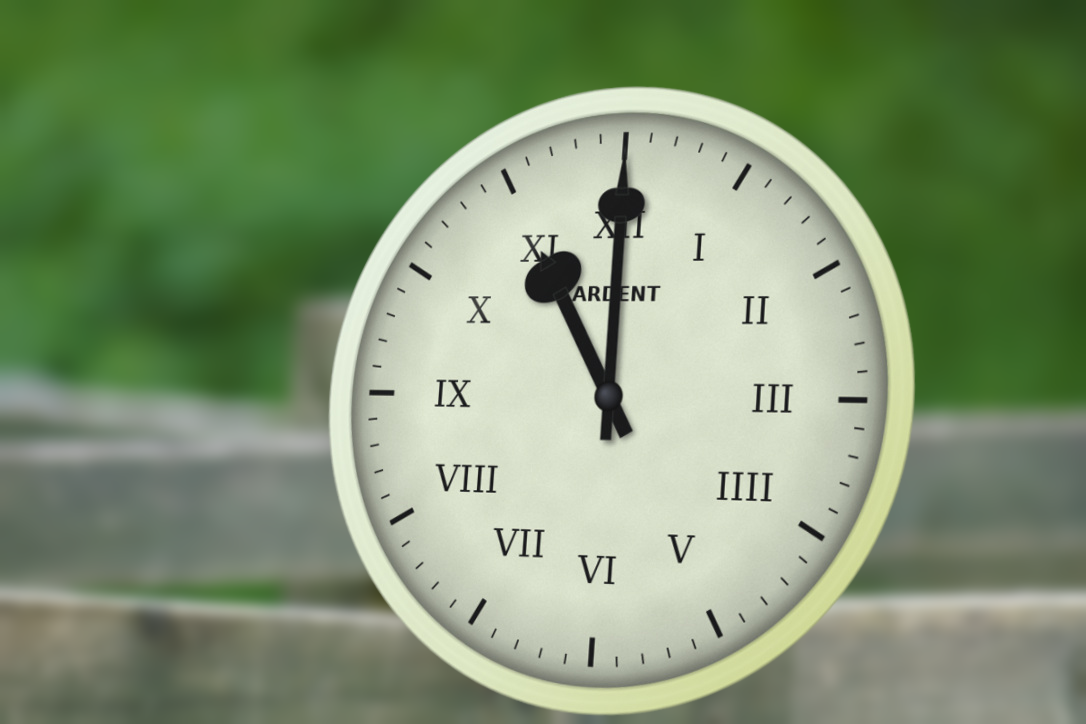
11:00
